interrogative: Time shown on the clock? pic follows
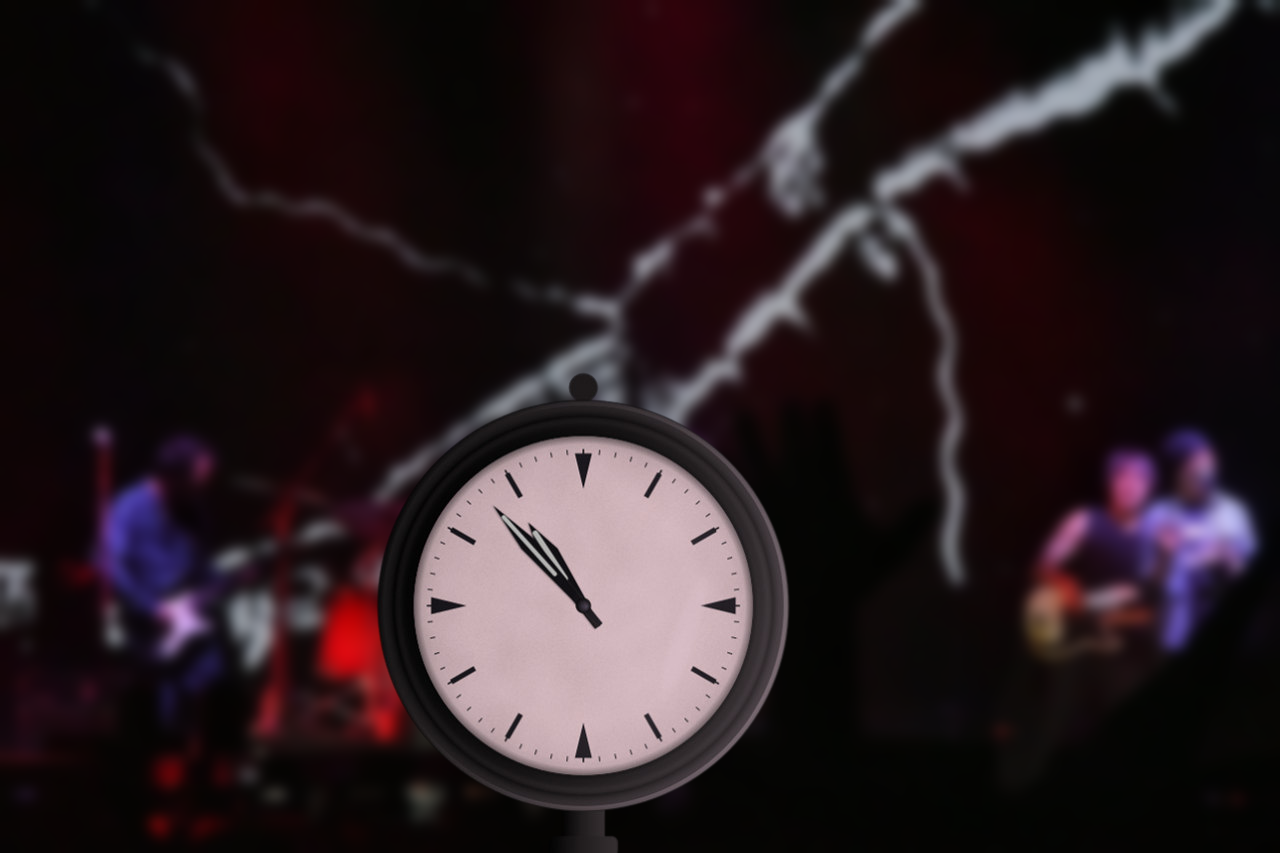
10:53
